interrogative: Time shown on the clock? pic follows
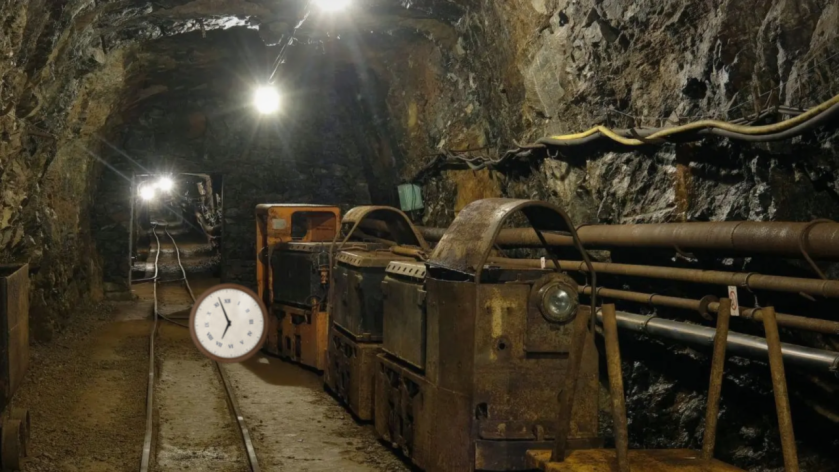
6:57
